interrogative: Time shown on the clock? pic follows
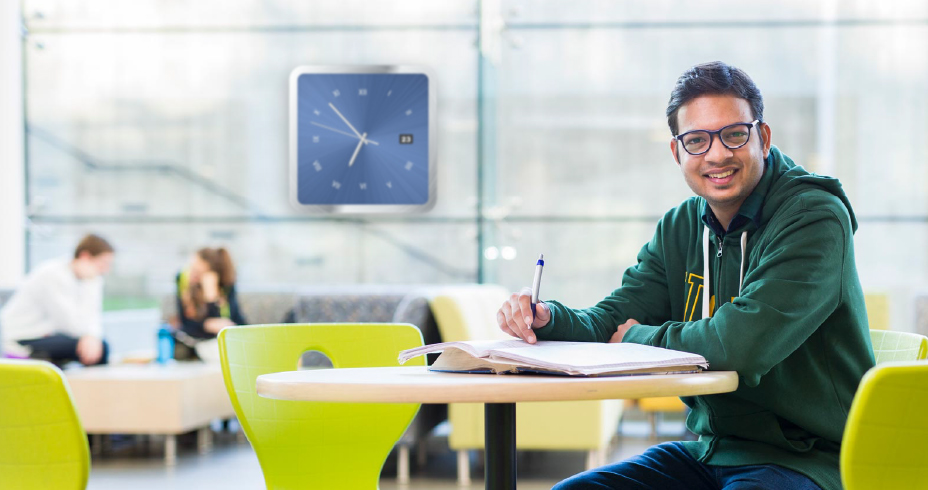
6:52:48
